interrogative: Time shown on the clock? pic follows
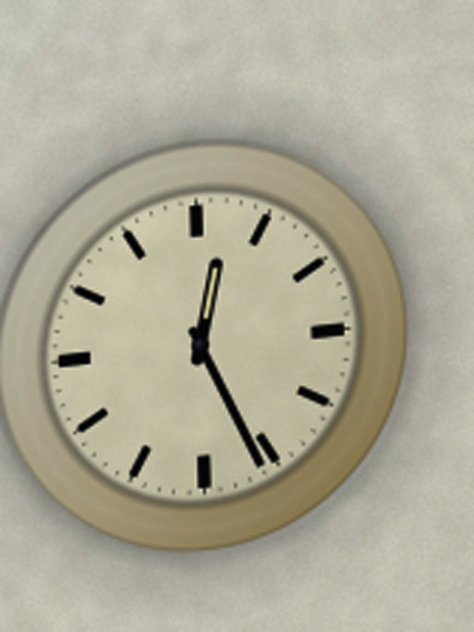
12:26
